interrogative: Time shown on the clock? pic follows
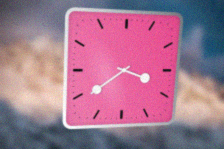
3:39
